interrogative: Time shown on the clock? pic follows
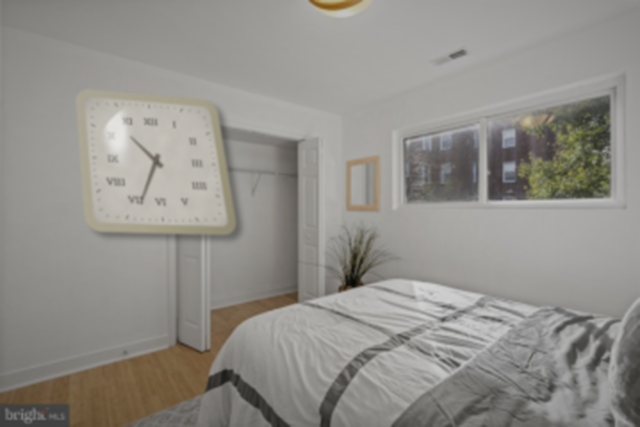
10:34
